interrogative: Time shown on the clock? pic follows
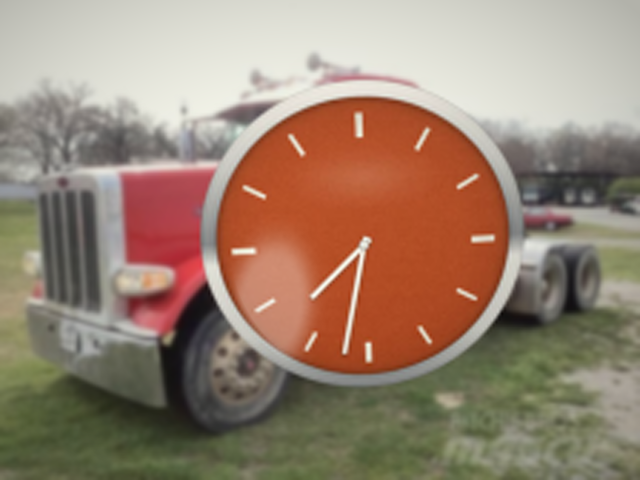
7:32
